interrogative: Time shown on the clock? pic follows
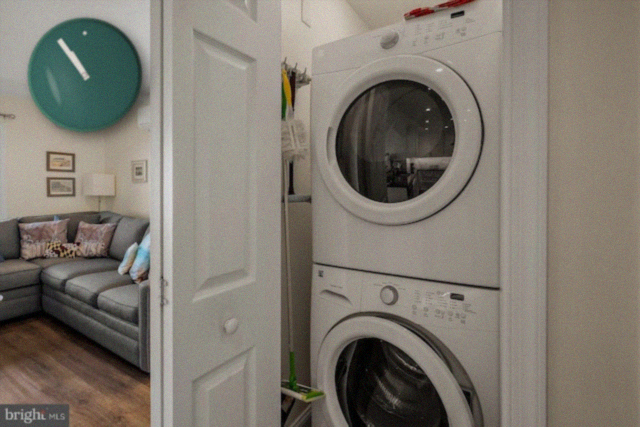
10:54
